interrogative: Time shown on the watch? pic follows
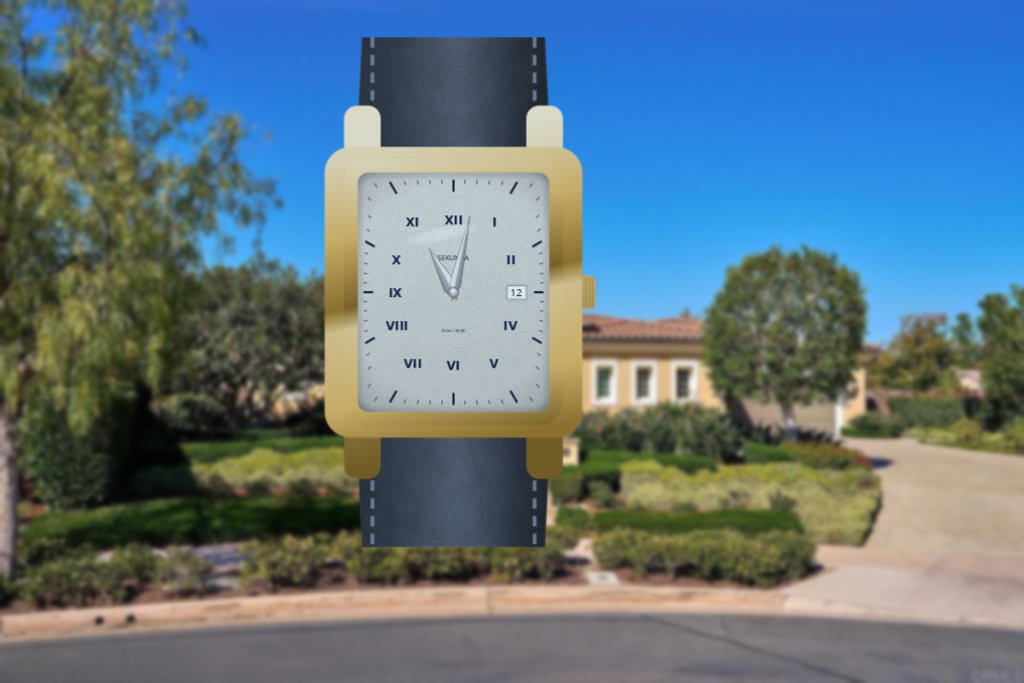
11:02
